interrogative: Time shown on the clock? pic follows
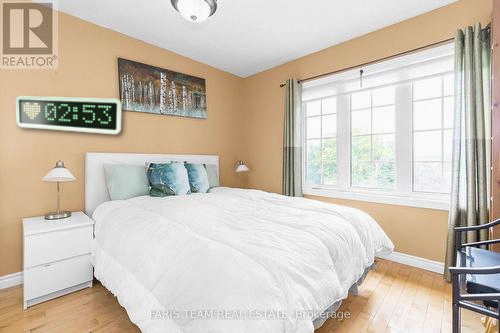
2:53
